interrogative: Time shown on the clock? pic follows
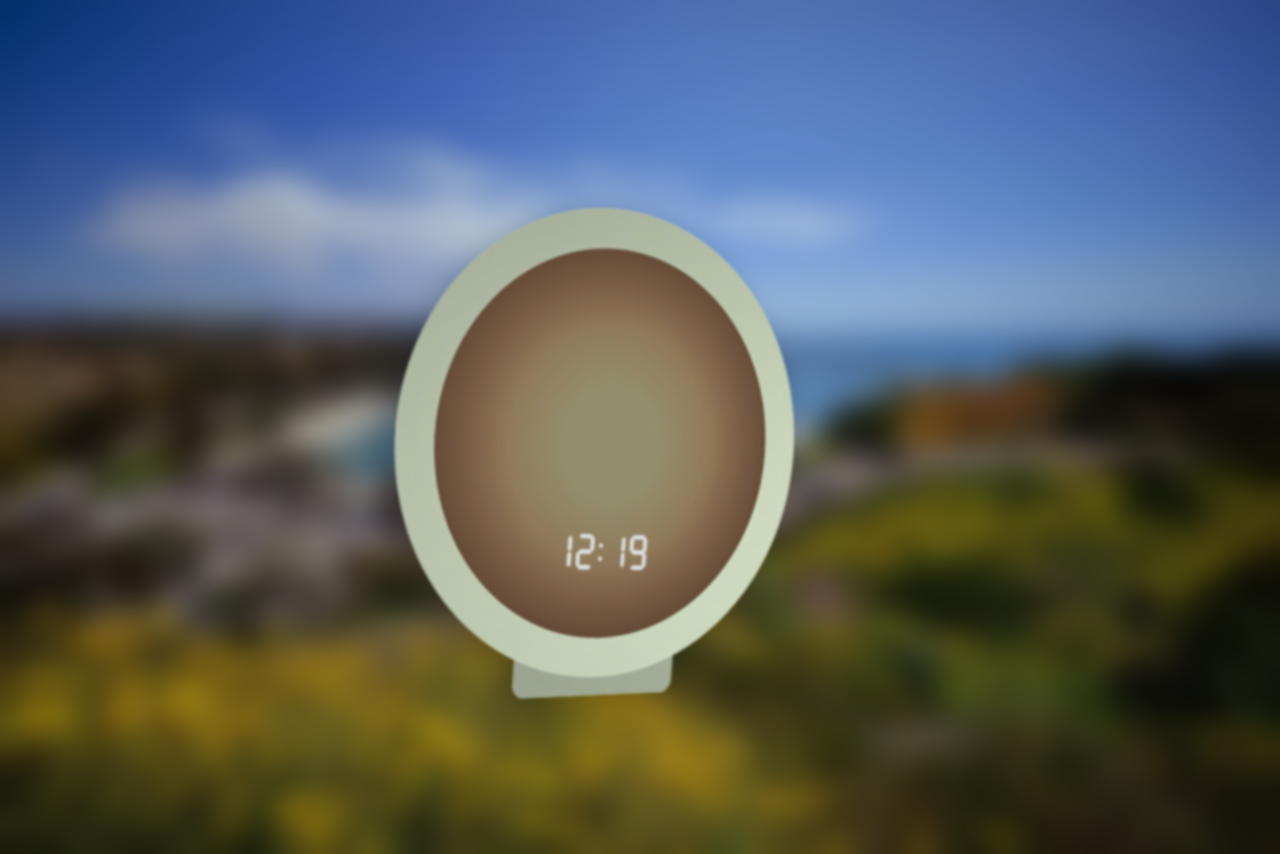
12:19
